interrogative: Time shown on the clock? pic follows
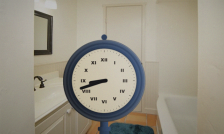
8:42
